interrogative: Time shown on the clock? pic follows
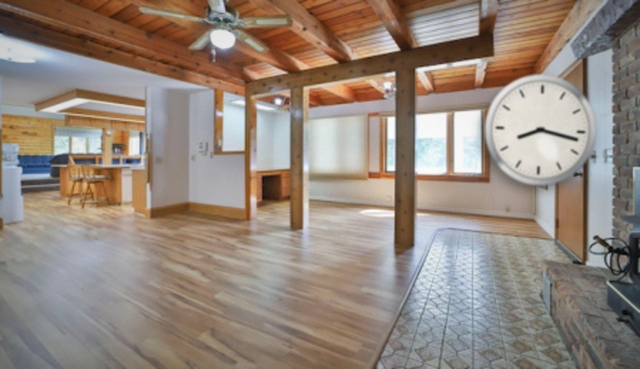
8:17
